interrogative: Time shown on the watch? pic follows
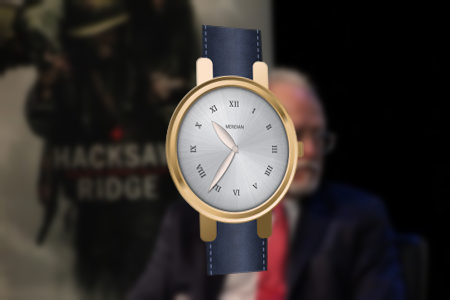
10:36
